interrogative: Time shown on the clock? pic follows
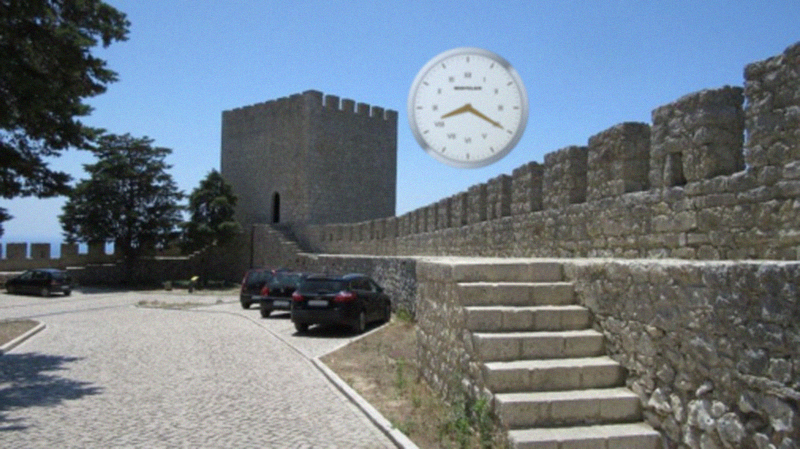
8:20
